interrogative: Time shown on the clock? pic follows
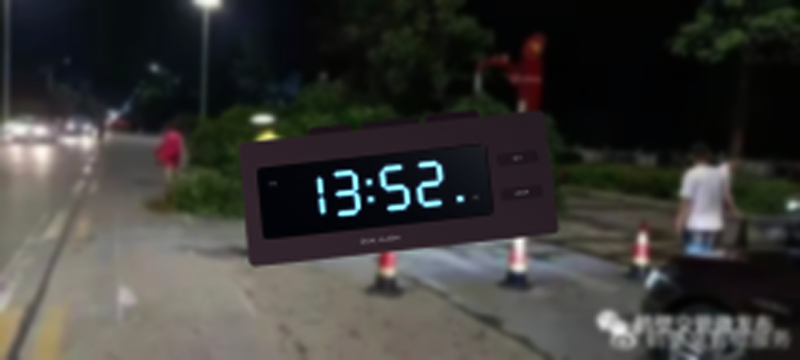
13:52
